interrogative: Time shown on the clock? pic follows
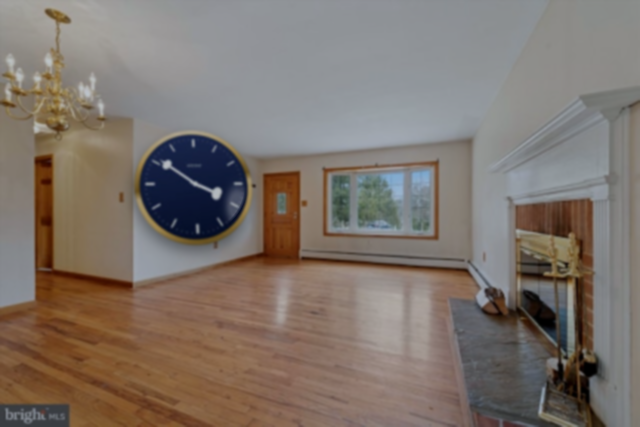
3:51
